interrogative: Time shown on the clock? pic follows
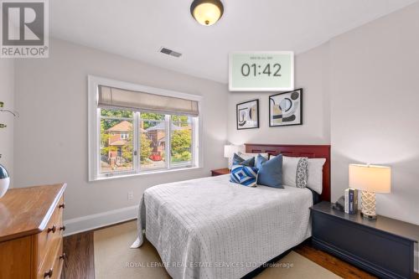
1:42
